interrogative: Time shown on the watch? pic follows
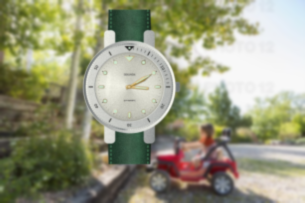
3:10
